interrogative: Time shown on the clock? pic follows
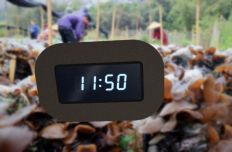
11:50
